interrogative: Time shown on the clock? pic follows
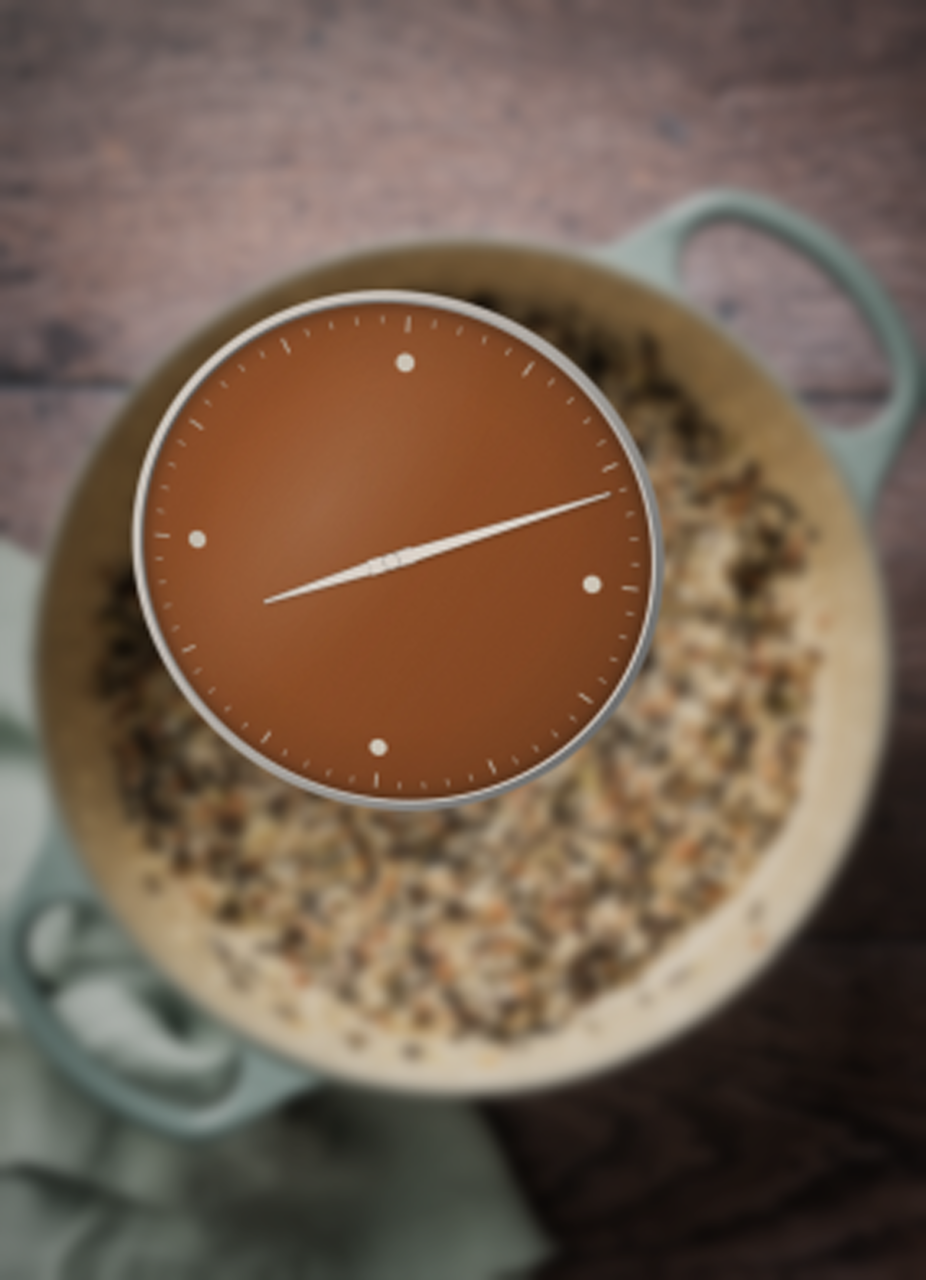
8:11
